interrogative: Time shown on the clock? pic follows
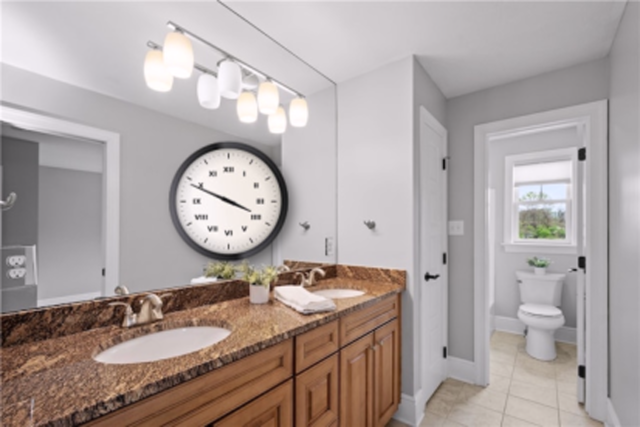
3:49
